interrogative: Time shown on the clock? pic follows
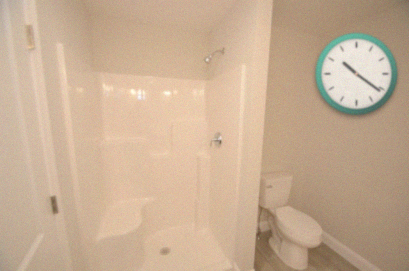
10:21
